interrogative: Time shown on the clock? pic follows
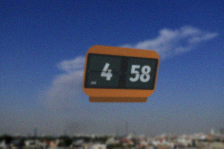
4:58
